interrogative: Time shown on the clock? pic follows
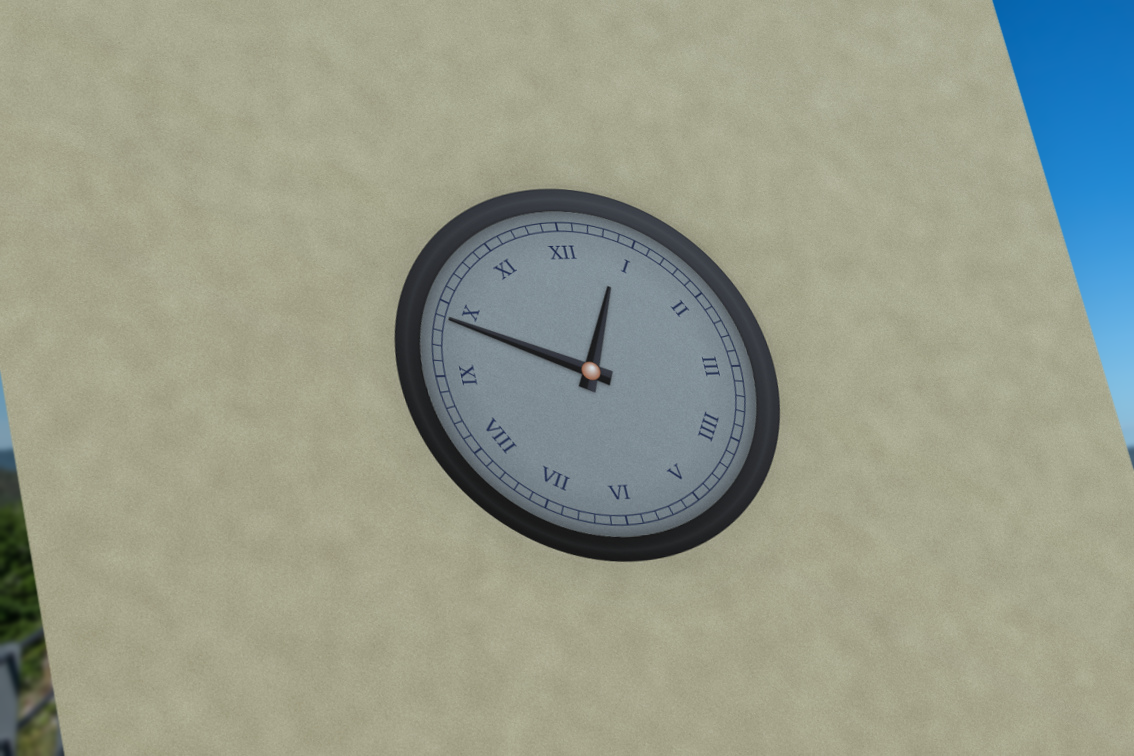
12:49
